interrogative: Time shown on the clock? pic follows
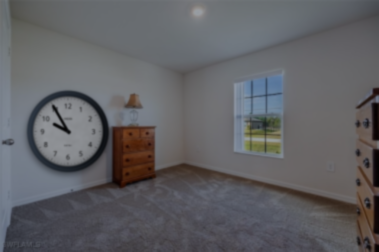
9:55
